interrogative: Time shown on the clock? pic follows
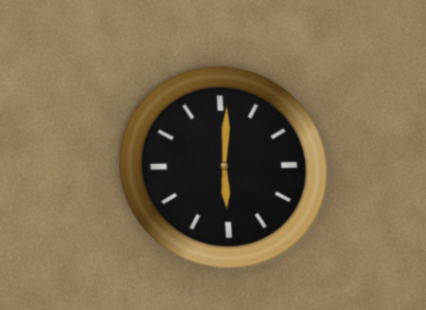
6:01
